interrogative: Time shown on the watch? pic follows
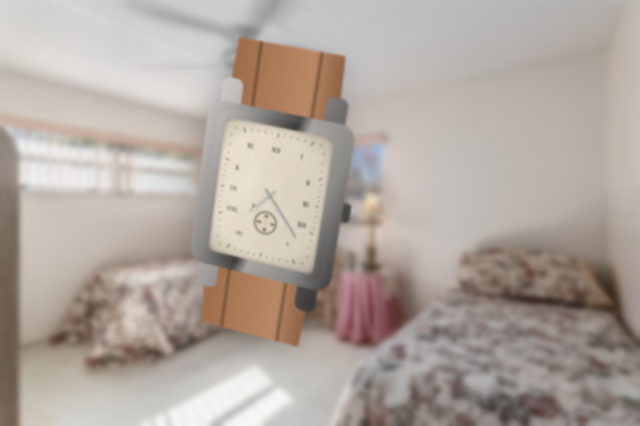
7:23
